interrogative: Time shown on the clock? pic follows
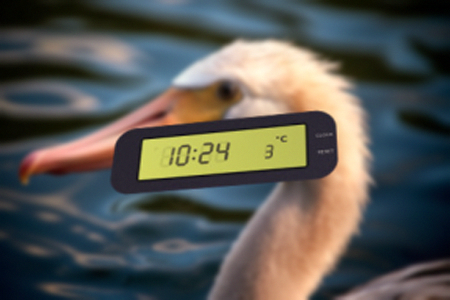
10:24
